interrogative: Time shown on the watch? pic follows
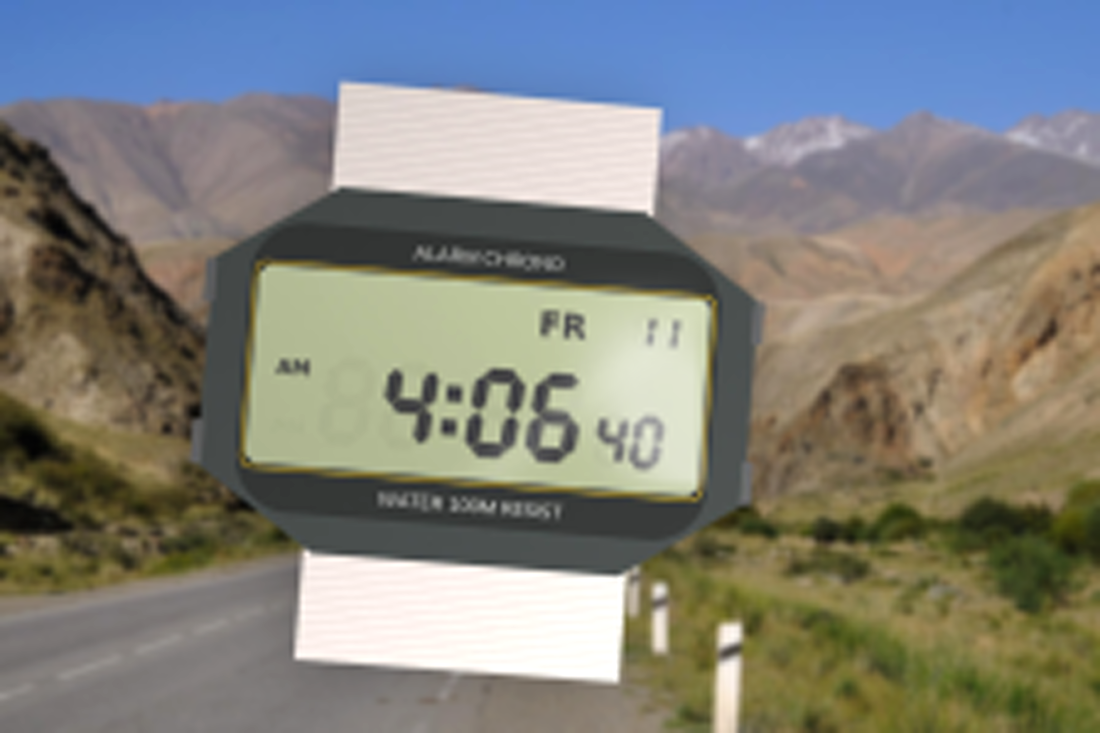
4:06:40
